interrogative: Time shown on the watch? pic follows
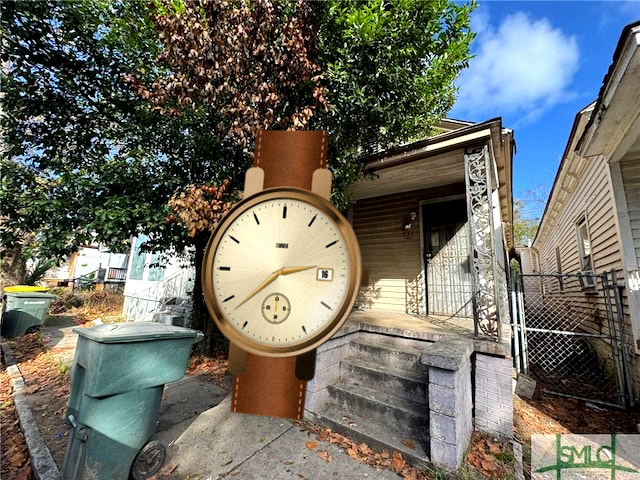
2:38
